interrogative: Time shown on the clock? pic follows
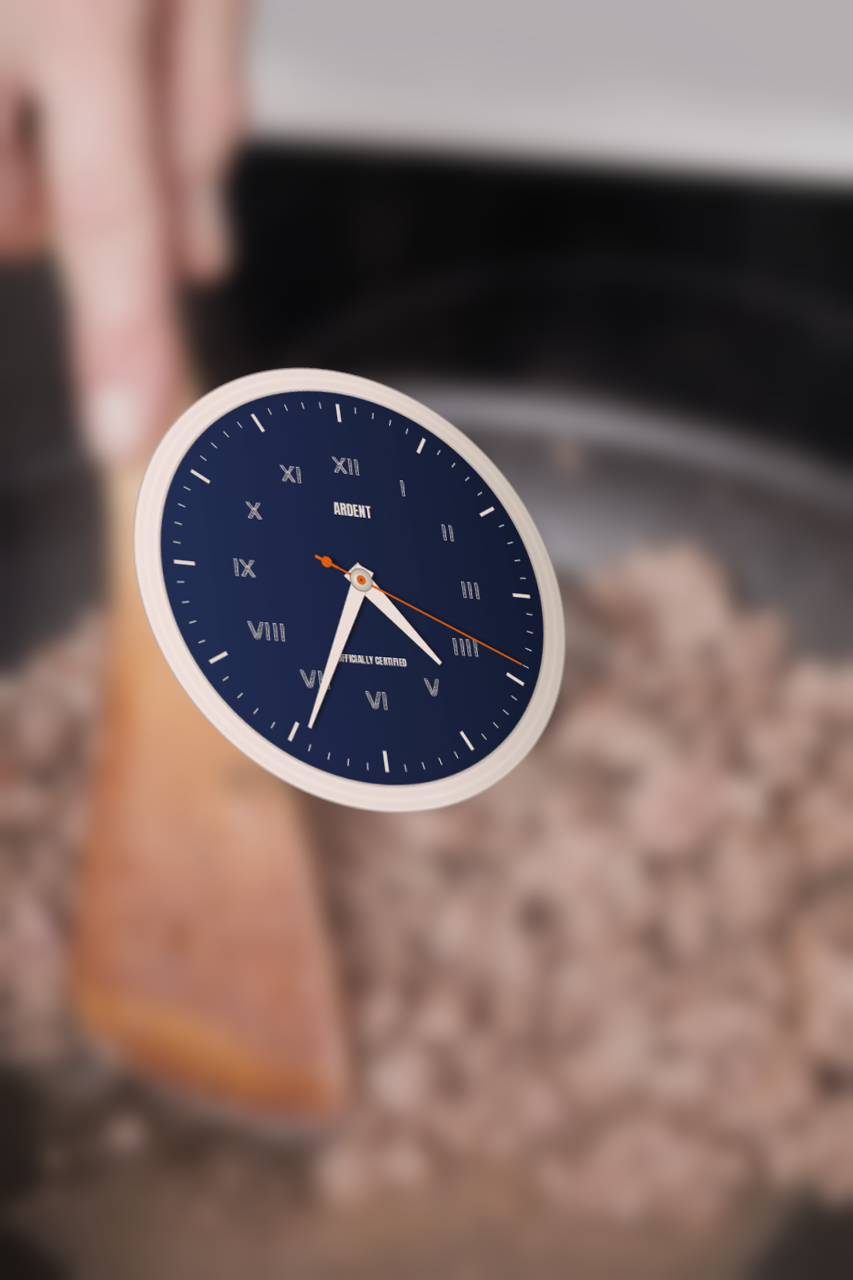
4:34:19
